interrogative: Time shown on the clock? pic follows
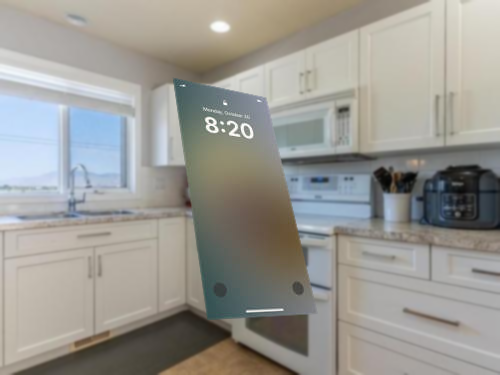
8:20
